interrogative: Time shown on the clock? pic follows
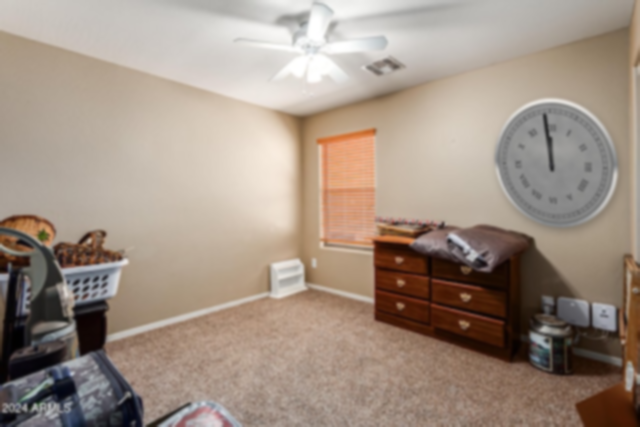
11:59
